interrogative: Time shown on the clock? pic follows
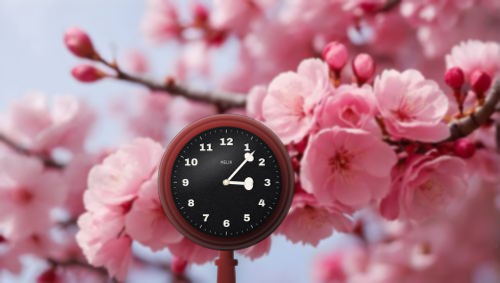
3:07
